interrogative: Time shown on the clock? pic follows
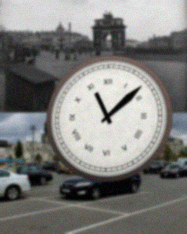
11:08
